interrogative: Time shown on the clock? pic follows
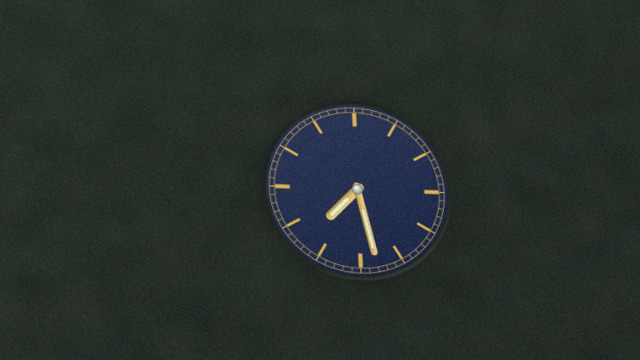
7:28
